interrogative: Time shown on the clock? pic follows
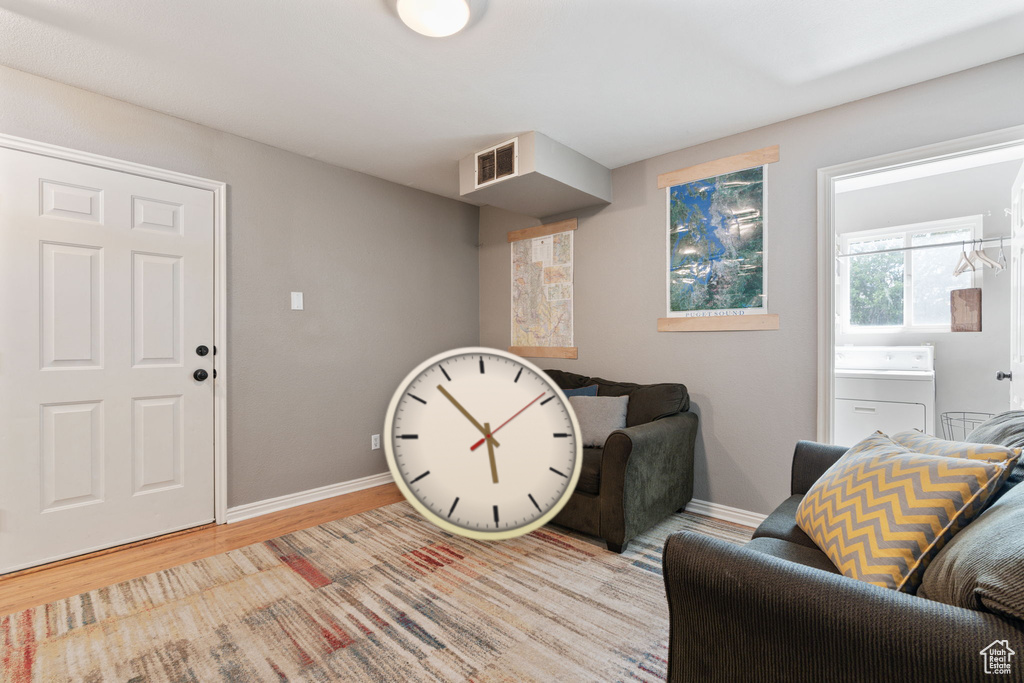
5:53:09
